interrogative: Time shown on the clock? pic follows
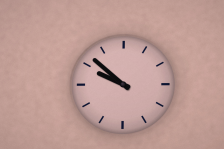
9:52
